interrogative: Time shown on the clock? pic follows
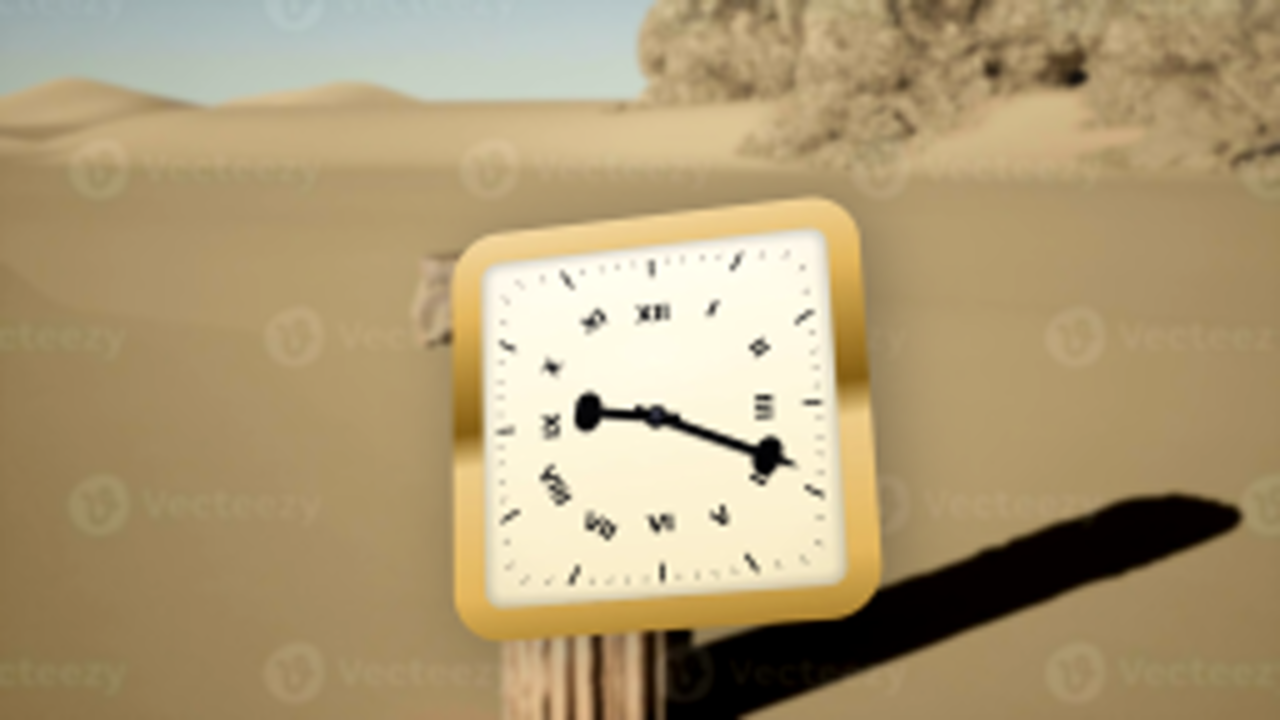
9:19
